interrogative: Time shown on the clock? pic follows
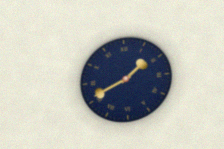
1:41
